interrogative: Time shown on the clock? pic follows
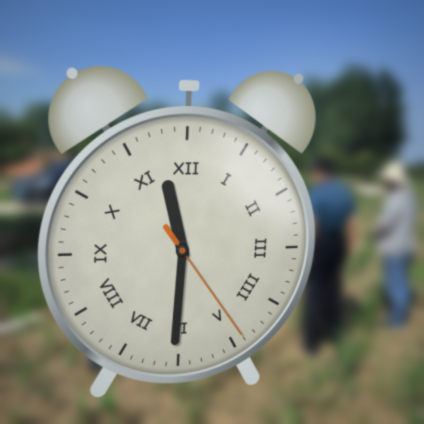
11:30:24
